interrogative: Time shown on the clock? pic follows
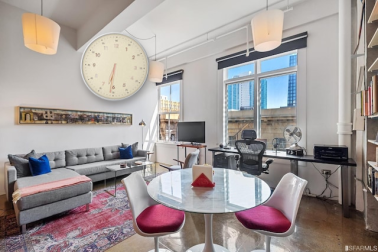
6:31
